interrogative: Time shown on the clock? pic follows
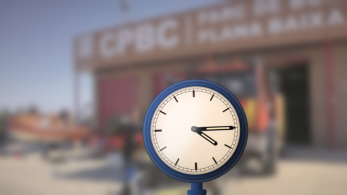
4:15
